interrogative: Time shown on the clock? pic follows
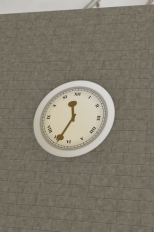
11:34
